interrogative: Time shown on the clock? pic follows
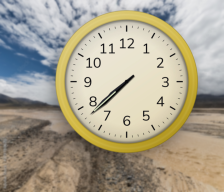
7:38
